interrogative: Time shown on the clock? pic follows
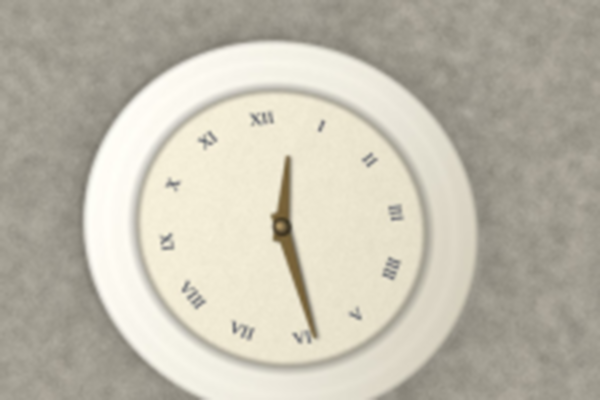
12:29
